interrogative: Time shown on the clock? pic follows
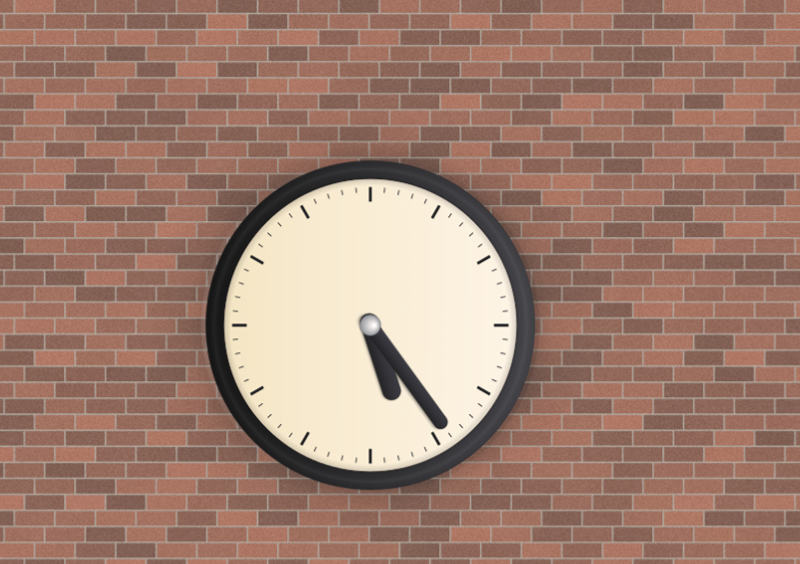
5:24
